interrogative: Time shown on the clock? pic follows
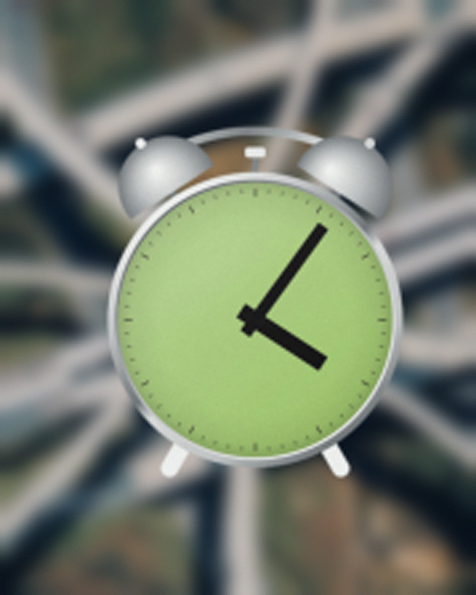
4:06
